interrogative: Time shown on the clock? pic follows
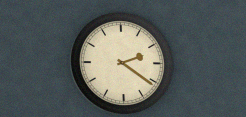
2:21
